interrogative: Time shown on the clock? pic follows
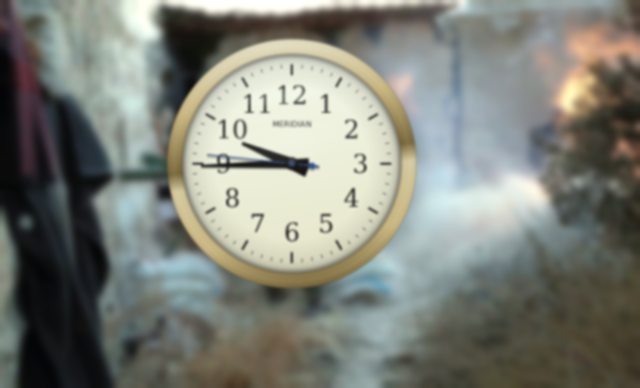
9:44:46
